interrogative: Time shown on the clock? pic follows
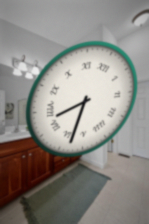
7:28
